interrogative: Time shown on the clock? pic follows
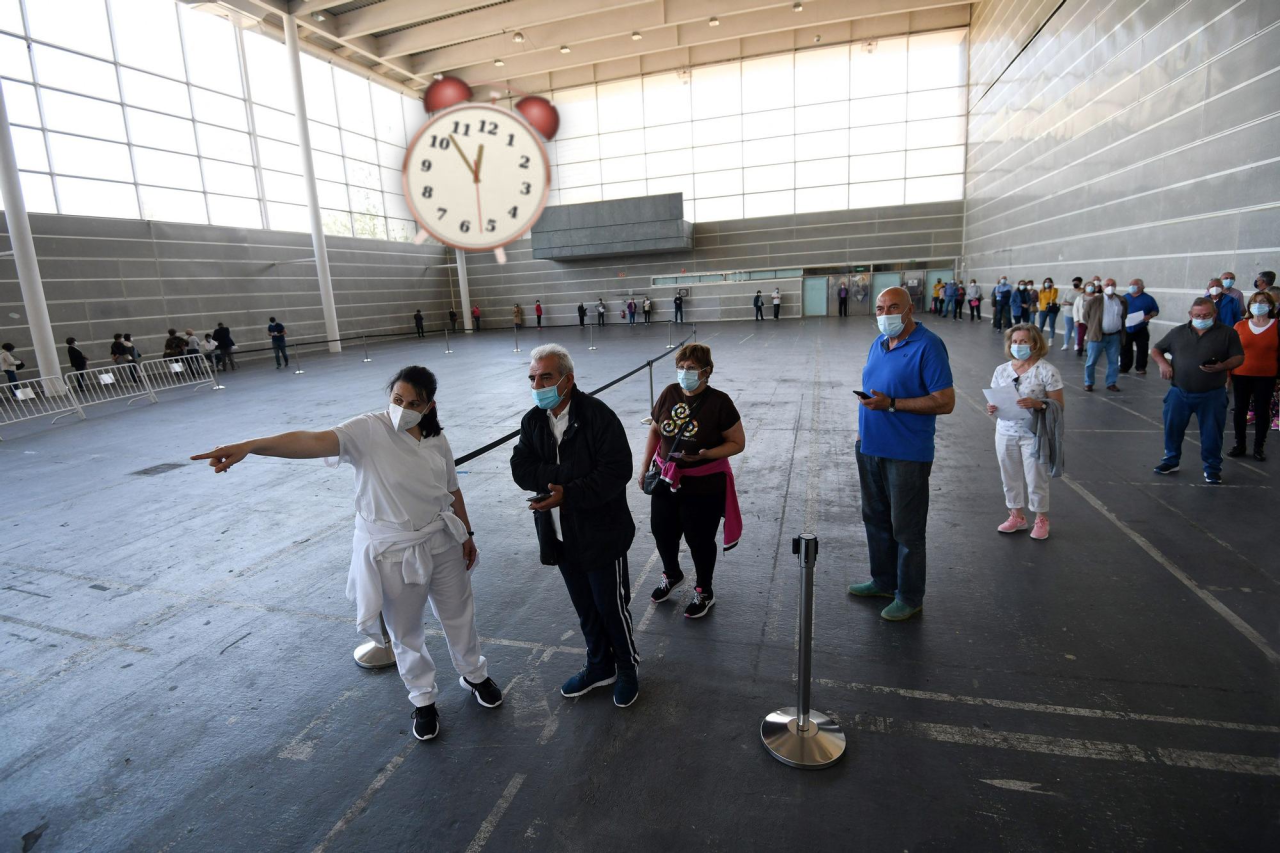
11:52:27
